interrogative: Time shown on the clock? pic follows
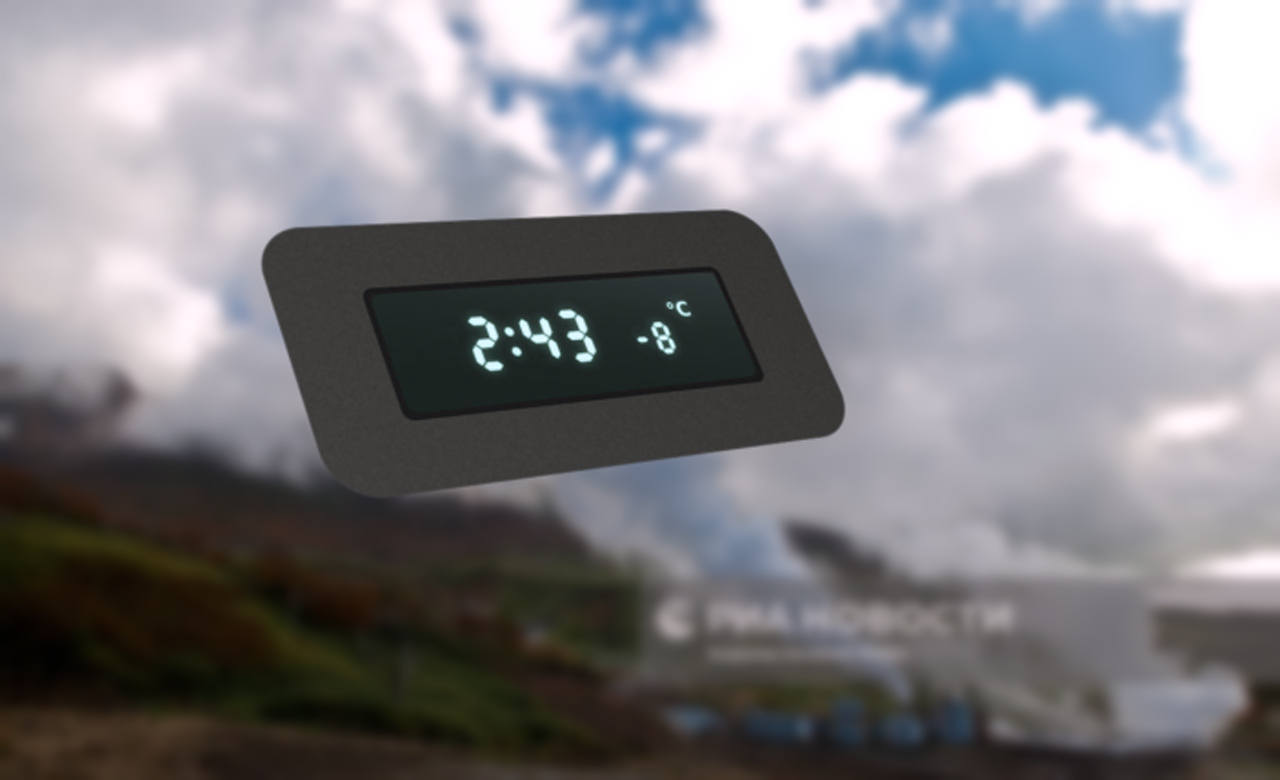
2:43
